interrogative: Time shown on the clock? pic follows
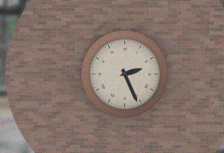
2:26
